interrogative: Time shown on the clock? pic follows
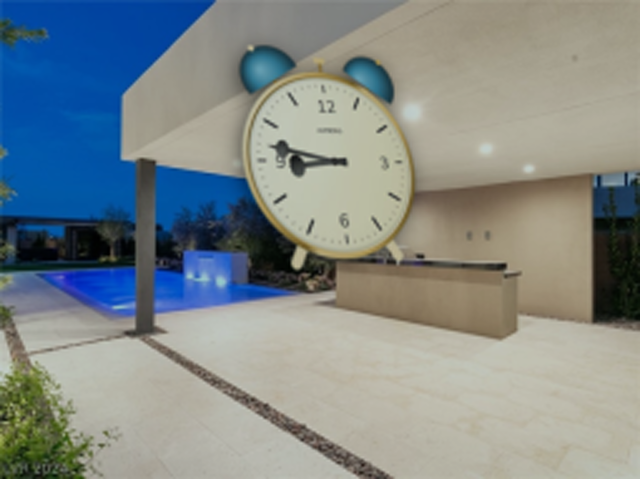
8:47
